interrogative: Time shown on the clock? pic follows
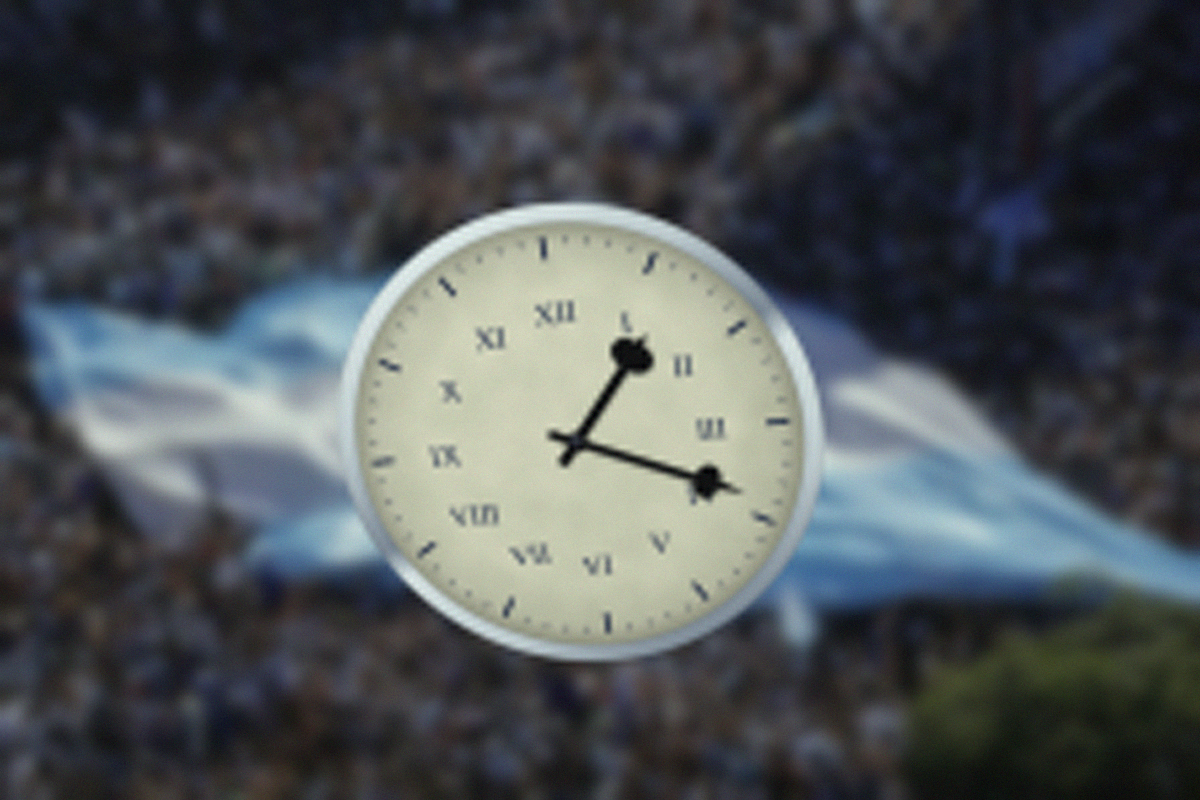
1:19
